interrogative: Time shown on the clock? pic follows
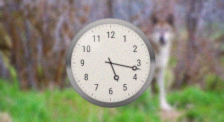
5:17
